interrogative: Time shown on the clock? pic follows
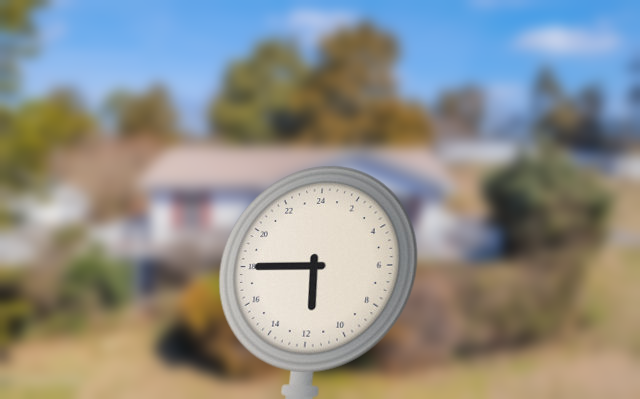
11:45
